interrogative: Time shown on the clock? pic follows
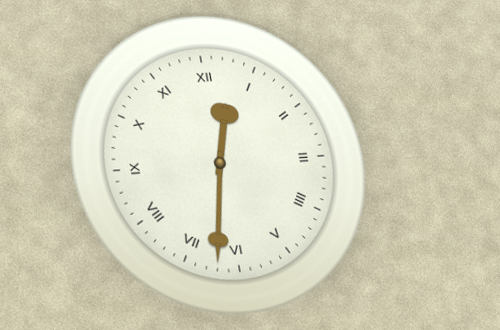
12:32
